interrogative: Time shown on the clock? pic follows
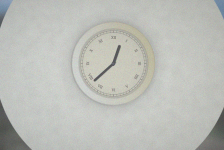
12:38
